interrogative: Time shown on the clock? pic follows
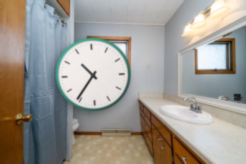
10:36
